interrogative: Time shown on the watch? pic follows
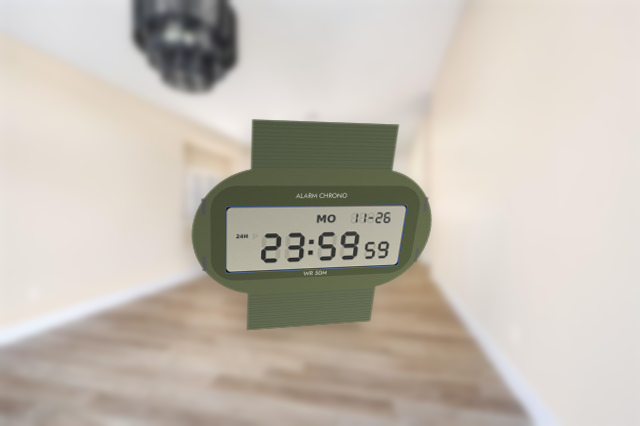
23:59:59
